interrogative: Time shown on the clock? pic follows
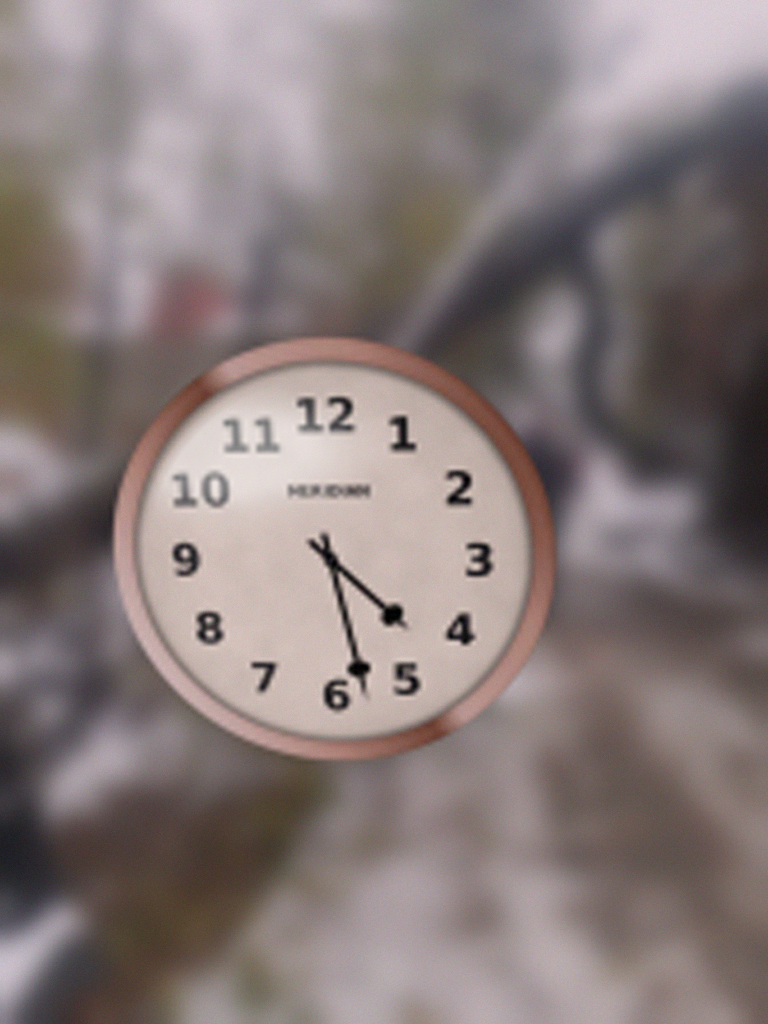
4:28
